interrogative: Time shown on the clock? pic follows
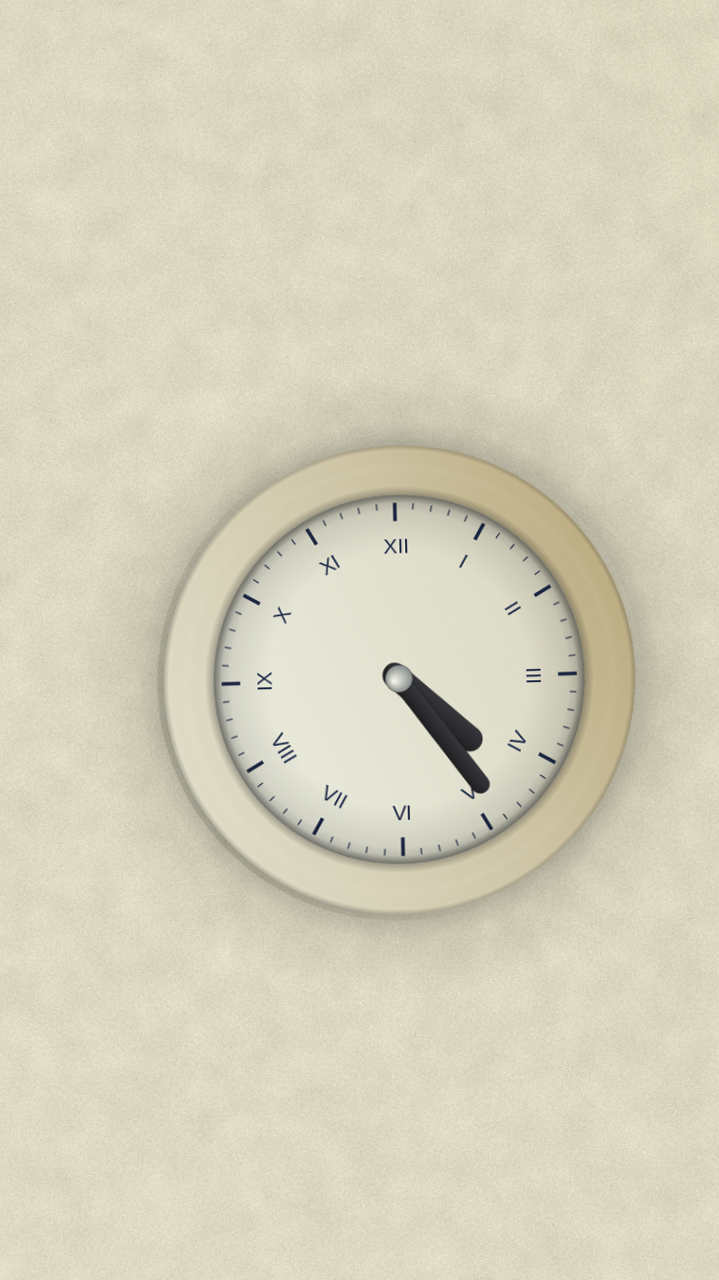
4:24
